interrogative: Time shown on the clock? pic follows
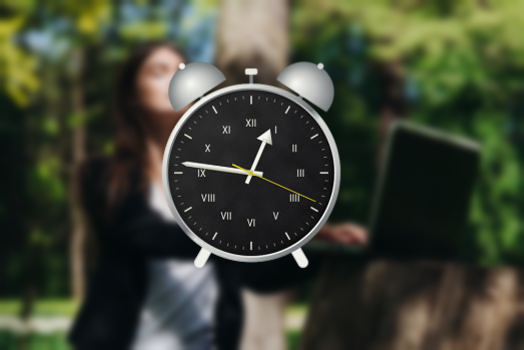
12:46:19
